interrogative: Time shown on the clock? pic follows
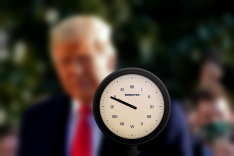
9:49
